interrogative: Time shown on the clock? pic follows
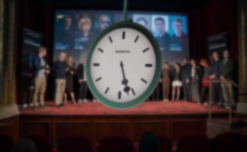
5:27
